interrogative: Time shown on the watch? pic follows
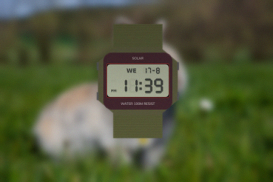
11:39
